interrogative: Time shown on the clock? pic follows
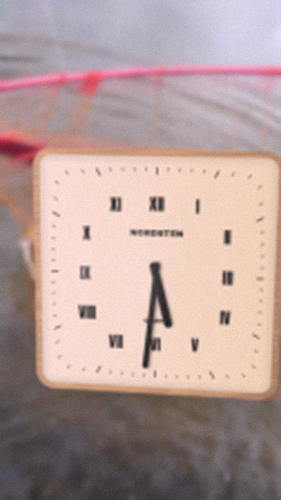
5:31
